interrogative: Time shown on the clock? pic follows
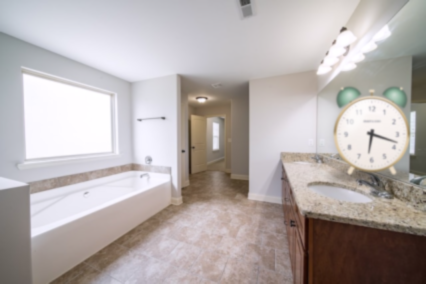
6:18
